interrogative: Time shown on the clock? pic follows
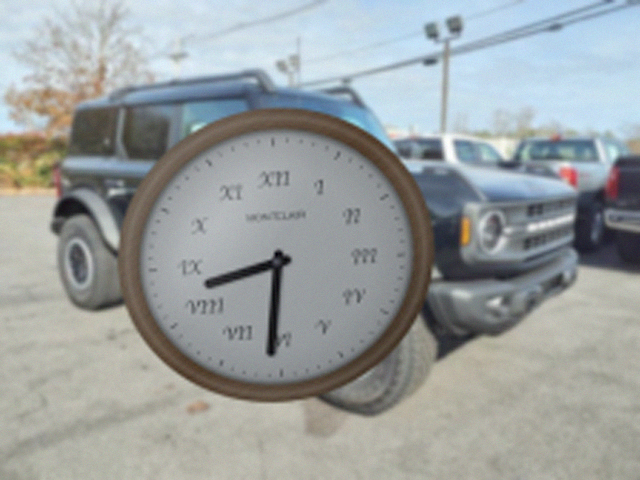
8:31
